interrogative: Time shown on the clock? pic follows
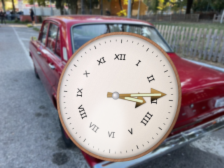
3:14
